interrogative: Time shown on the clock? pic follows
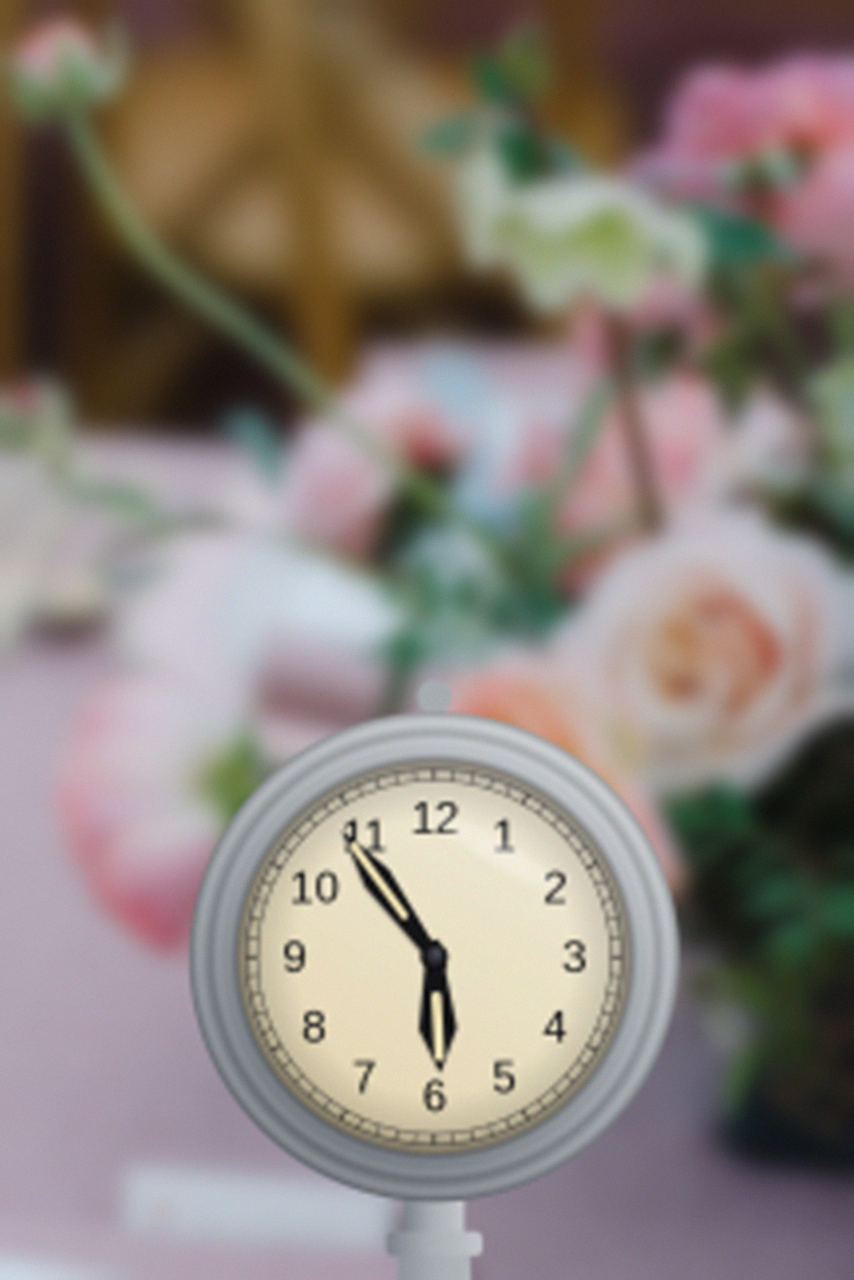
5:54
